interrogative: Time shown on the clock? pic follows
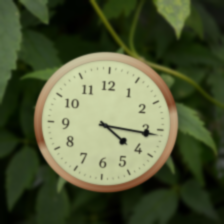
4:16
